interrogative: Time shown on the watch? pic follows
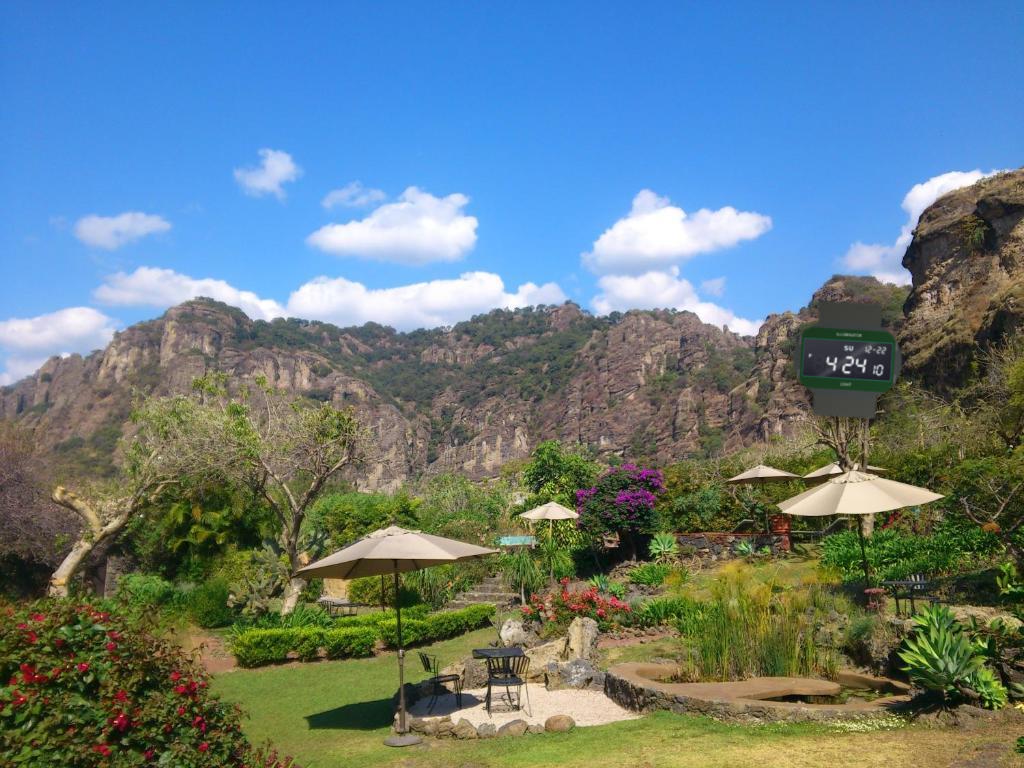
4:24:10
